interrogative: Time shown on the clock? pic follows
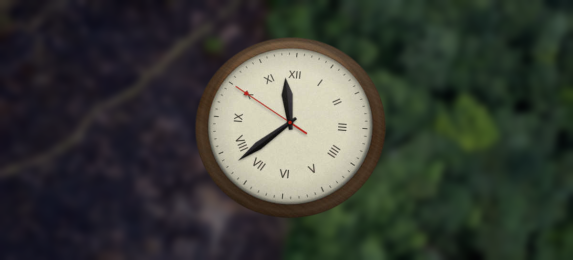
11:37:50
